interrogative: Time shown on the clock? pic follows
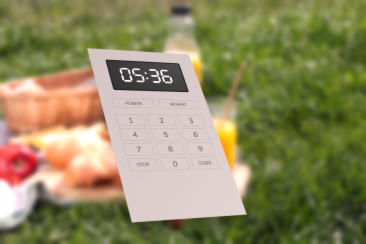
5:36
